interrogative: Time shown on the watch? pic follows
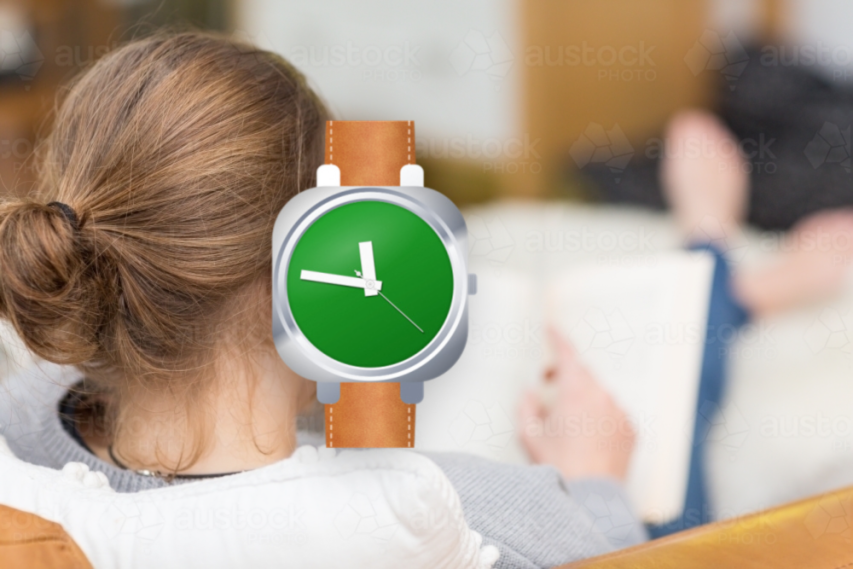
11:46:22
